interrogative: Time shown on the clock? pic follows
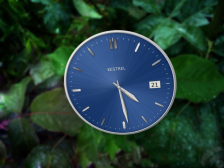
4:29
